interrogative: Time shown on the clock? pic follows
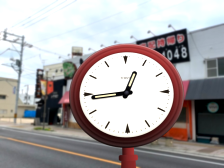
12:44
